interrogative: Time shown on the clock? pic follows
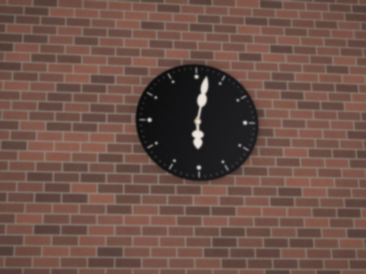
6:02
